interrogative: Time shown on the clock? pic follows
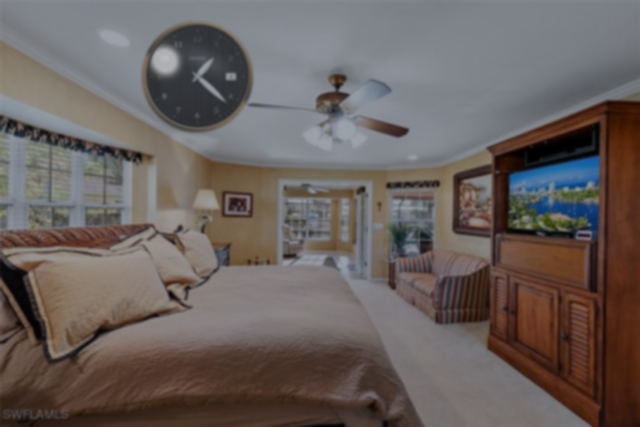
1:22
